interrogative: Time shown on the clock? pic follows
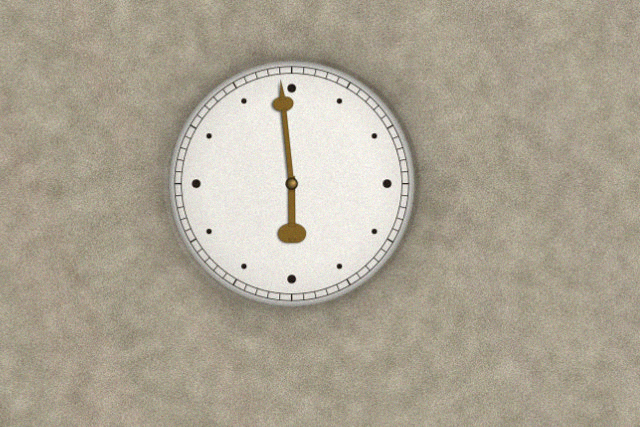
5:59
